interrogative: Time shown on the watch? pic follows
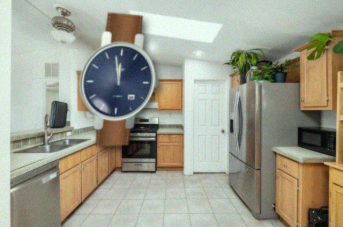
11:58
